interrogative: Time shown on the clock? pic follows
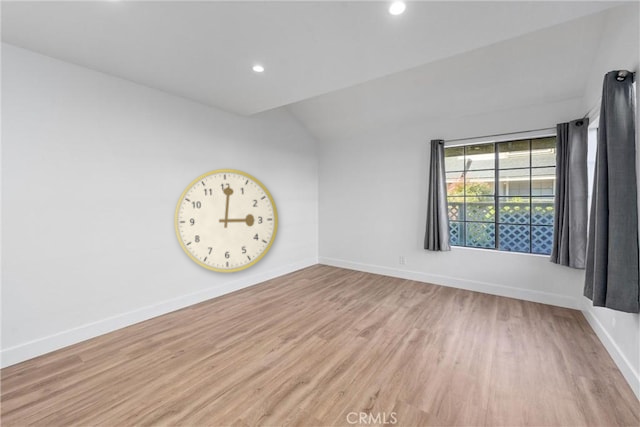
3:01
